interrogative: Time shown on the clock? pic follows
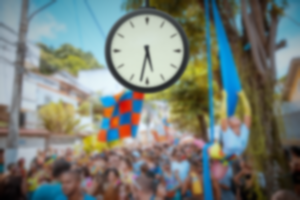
5:32
